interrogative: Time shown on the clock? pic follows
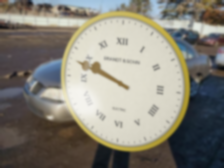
9:48
